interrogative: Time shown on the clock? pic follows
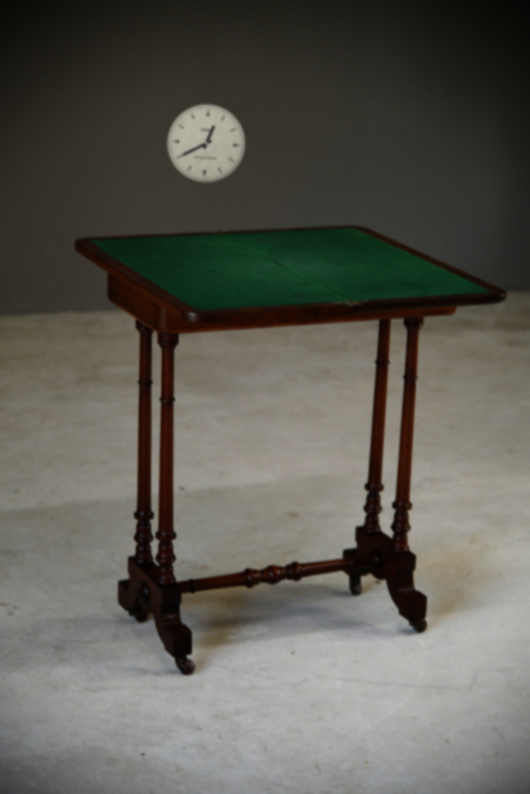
12:40
